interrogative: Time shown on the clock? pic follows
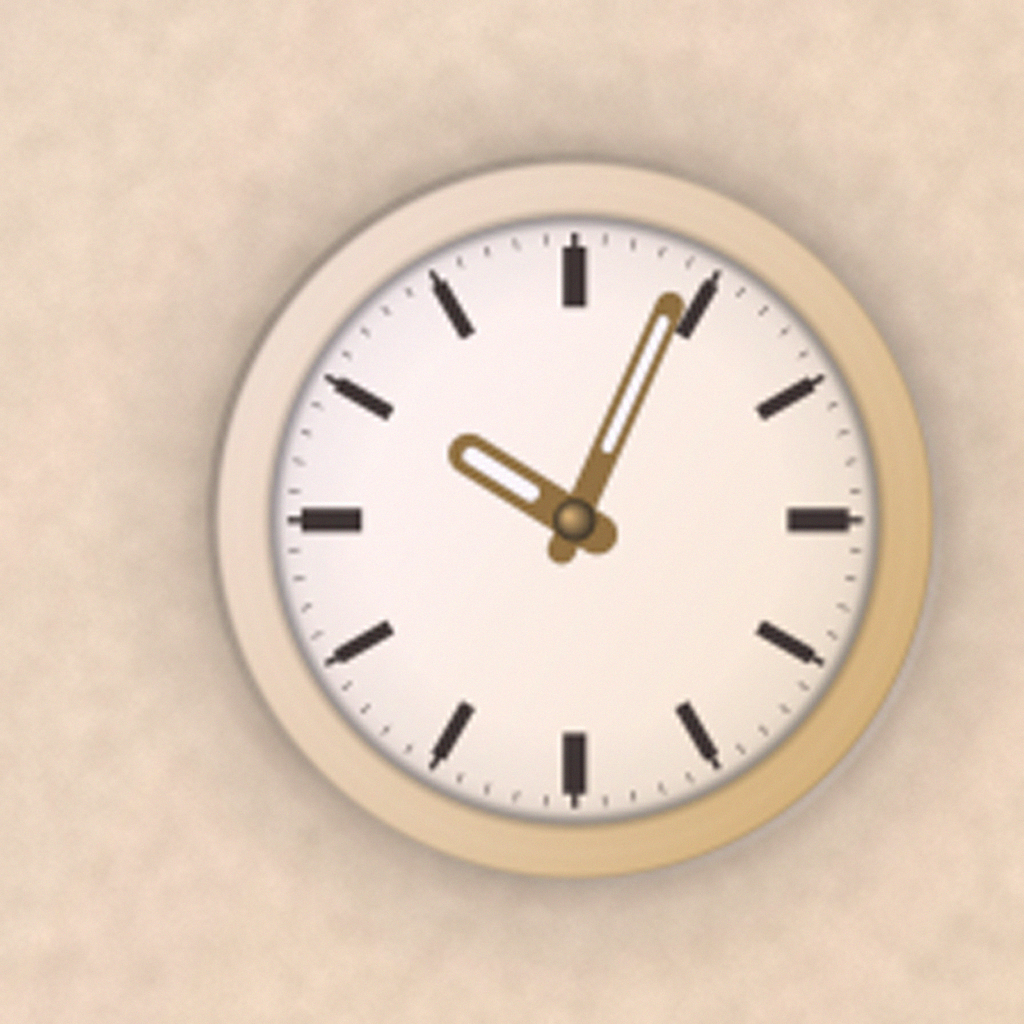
10:04
